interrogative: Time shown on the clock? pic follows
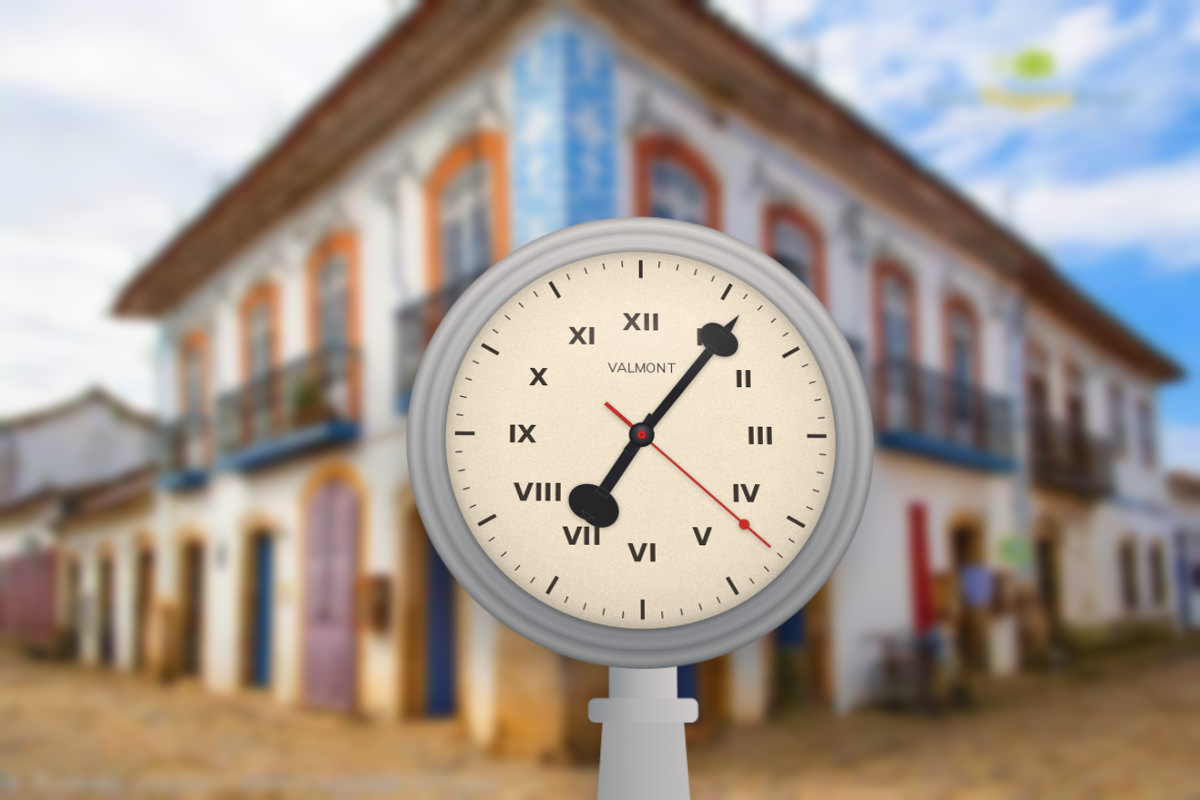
7:06:22
